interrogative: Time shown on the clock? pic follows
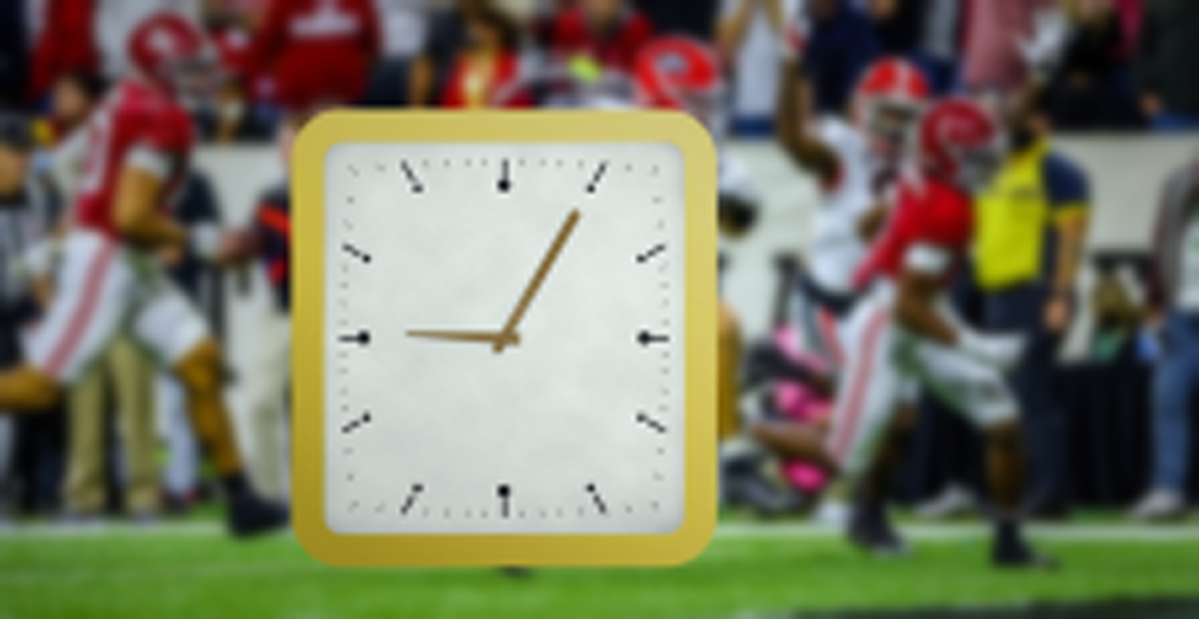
9:05
